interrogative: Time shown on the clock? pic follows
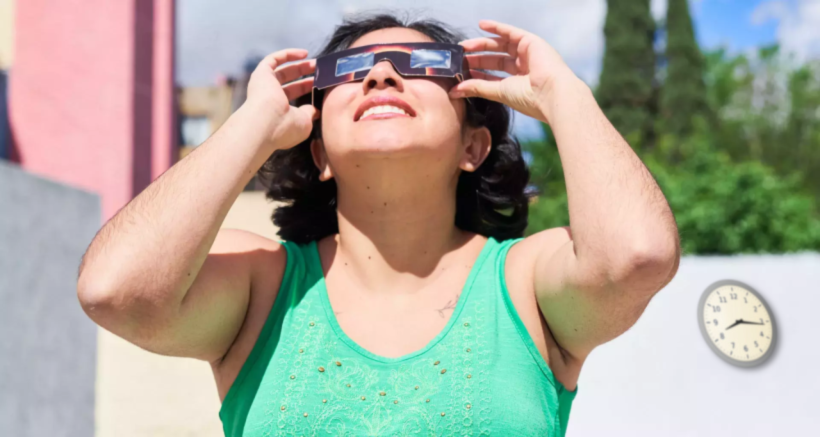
8:16
